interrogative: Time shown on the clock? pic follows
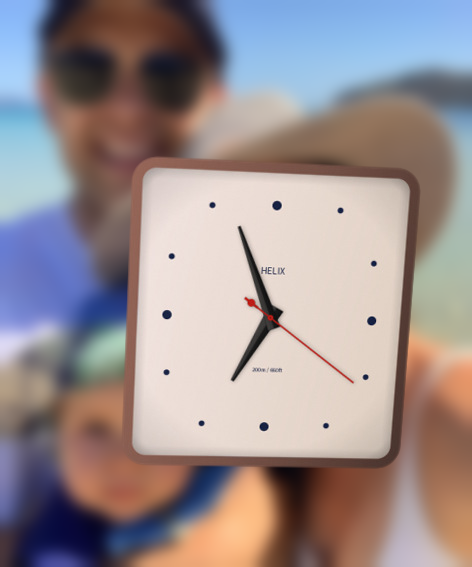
6:56:21
